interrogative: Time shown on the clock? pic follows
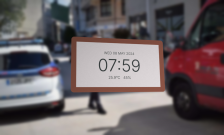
7:59
